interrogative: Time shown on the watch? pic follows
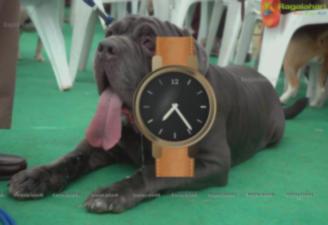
7:24
